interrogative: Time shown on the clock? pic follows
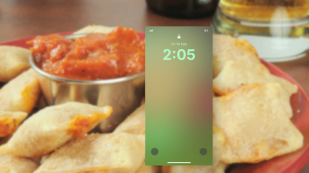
2:05
